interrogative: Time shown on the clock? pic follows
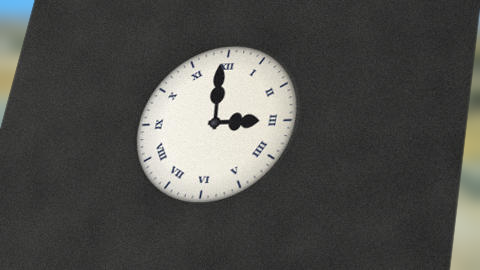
2:59
